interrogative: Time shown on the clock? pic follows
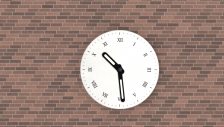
10:29
